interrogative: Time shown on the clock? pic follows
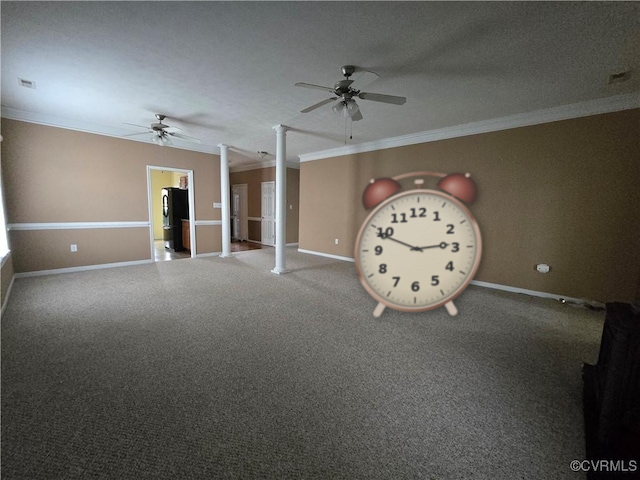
2:49
